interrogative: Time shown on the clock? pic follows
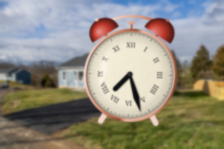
7:27
